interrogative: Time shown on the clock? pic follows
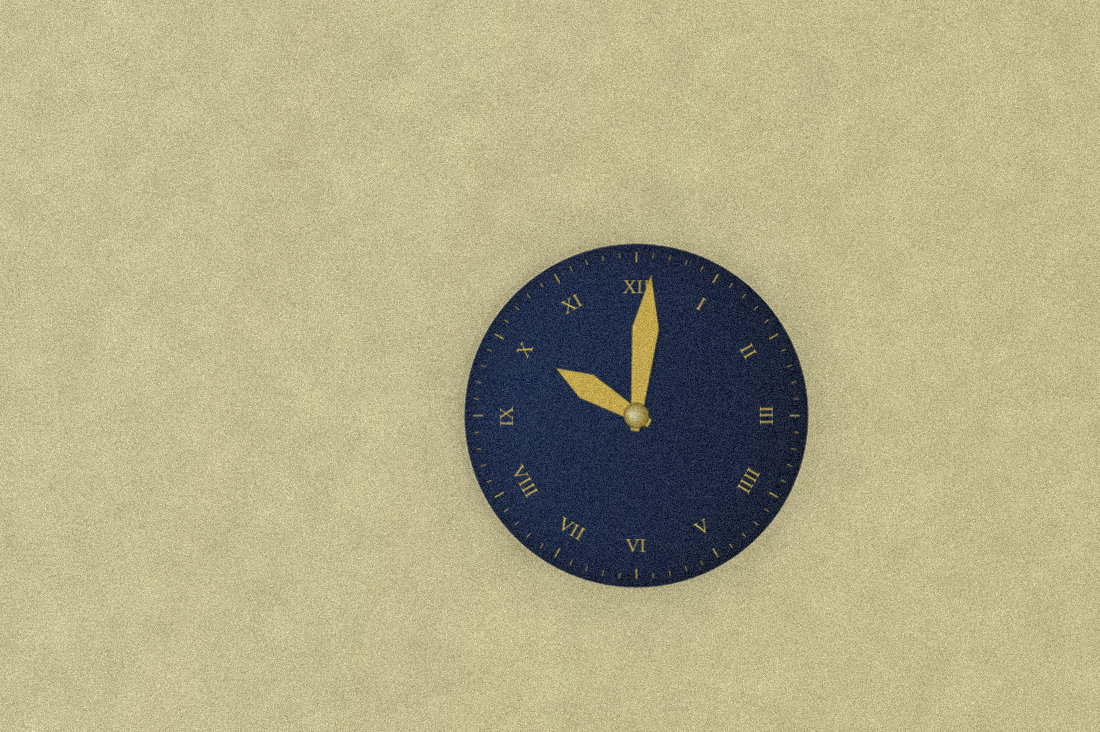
10:01
